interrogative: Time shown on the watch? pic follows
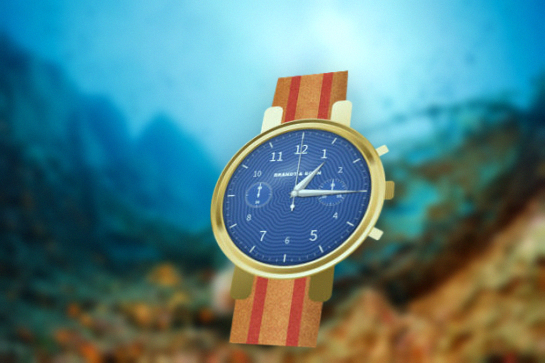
1:15
